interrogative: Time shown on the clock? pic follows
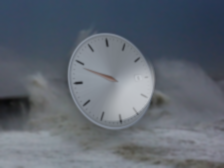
9:49
